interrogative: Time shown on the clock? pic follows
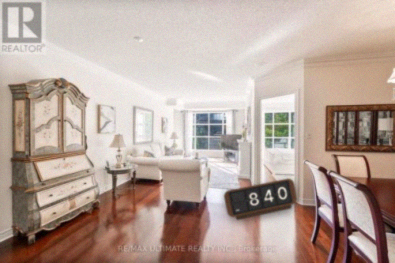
8:40
